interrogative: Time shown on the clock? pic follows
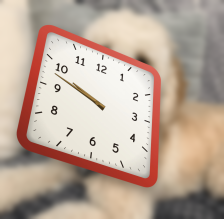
9:48
